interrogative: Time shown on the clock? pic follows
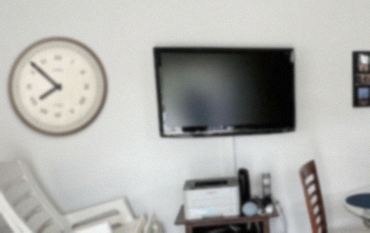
7:52
